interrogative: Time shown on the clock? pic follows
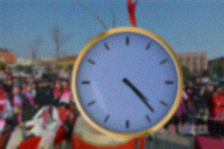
4:23
